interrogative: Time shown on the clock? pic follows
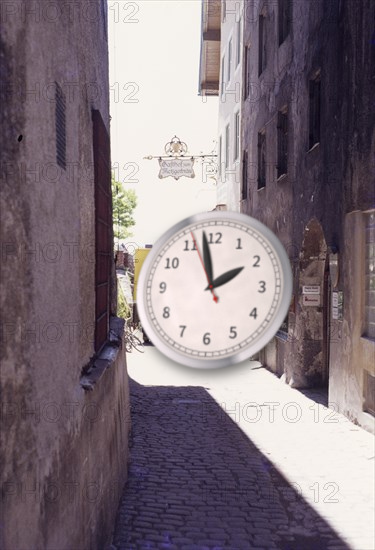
1:57:56
